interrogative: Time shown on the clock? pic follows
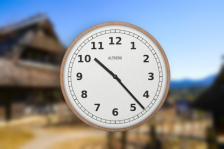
10:23
